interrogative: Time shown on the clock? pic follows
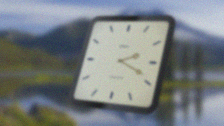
2:19
